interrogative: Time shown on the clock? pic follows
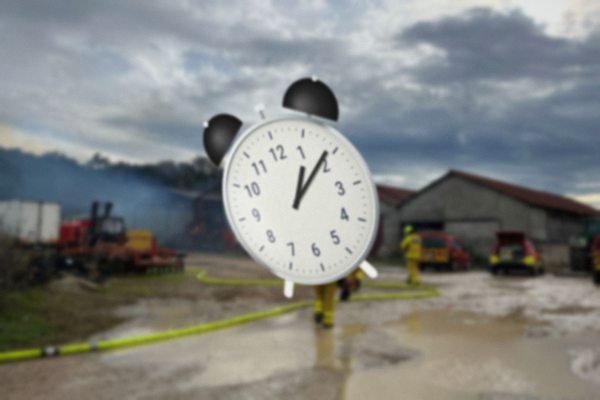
1:09
